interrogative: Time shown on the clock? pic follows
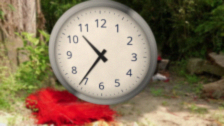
10:36
